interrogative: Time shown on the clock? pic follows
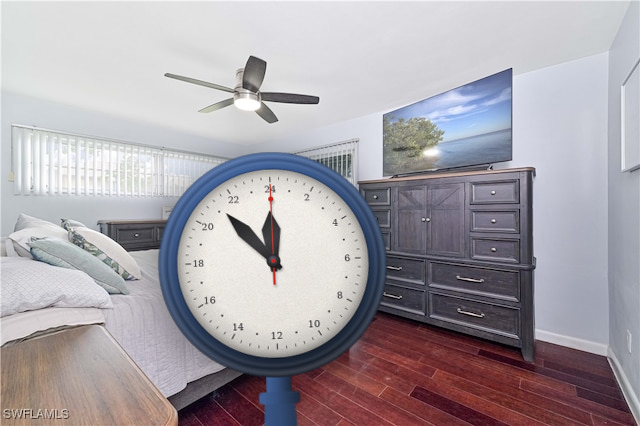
23:53:00
